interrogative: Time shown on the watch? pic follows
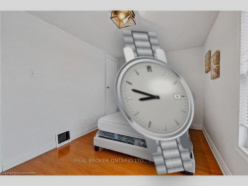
8:48
